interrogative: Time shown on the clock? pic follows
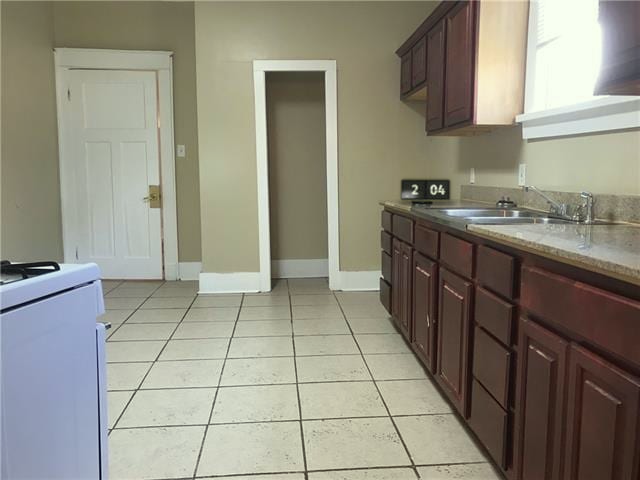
2:04
